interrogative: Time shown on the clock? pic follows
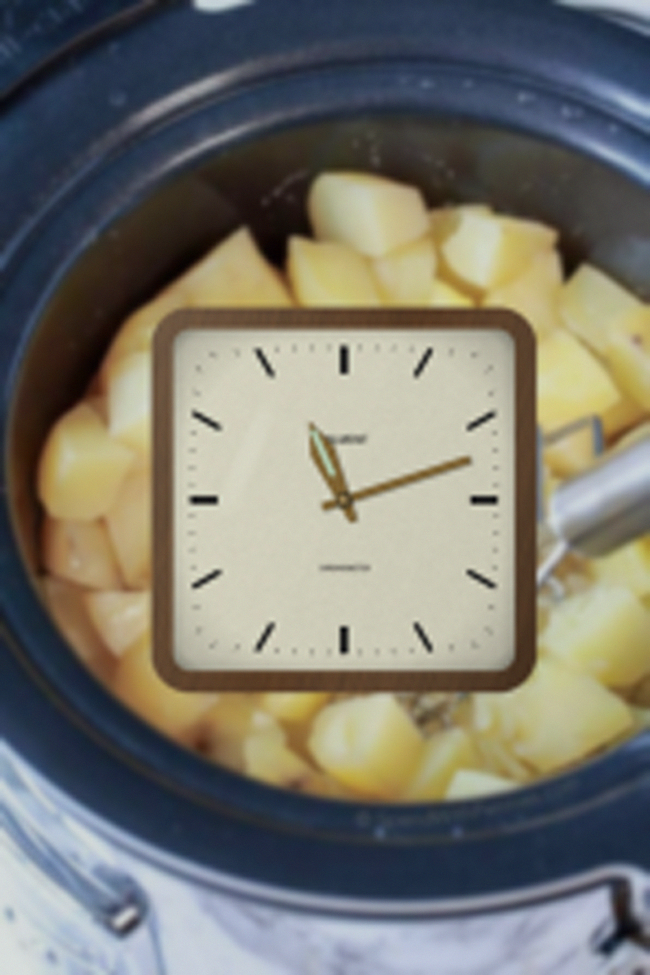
11:12
